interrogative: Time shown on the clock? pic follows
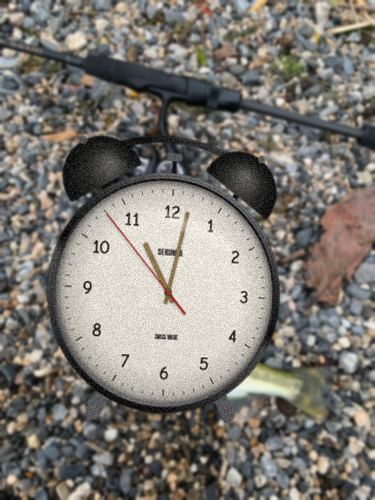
11:01:53
